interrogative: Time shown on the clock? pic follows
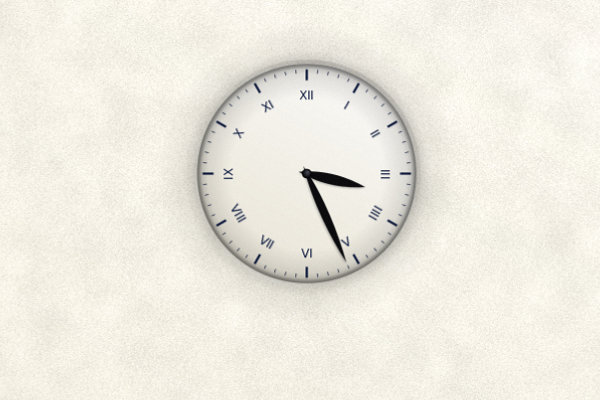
3:26
